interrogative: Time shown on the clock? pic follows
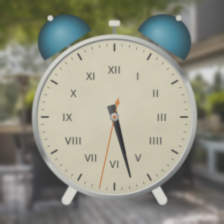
5:27:32
